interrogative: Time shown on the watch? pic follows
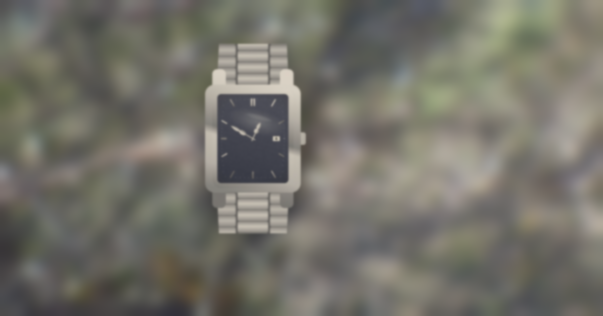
12:50
